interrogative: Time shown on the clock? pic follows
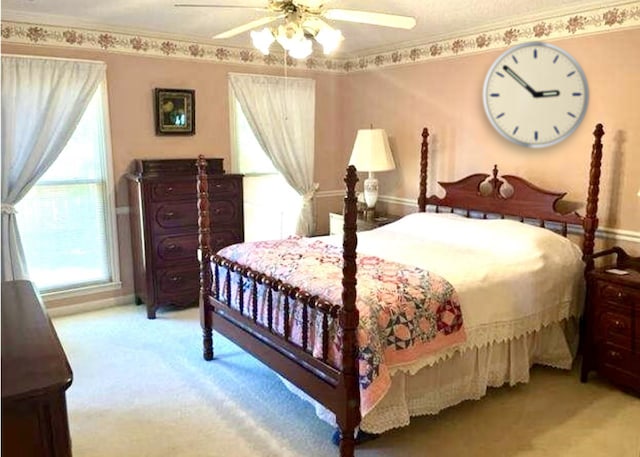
2:52
